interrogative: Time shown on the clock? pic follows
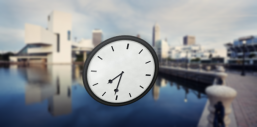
7:31
